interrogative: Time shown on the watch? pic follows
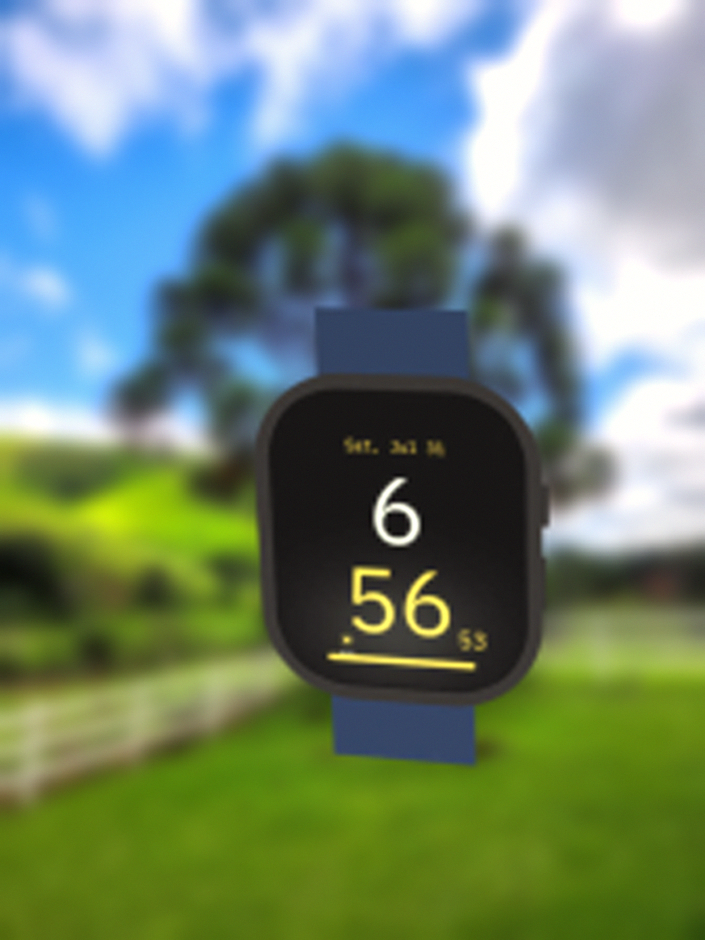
6:56
